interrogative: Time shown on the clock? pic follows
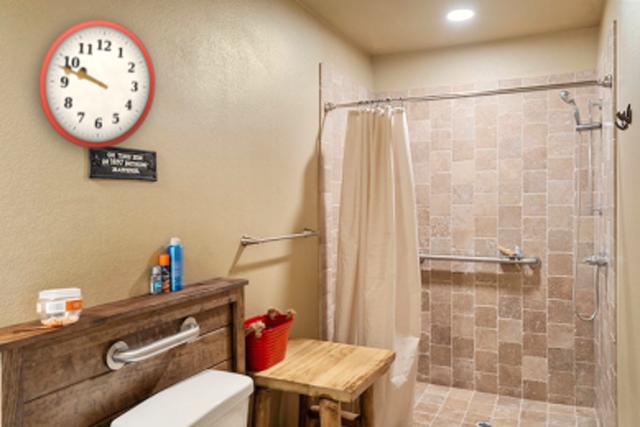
9:48
